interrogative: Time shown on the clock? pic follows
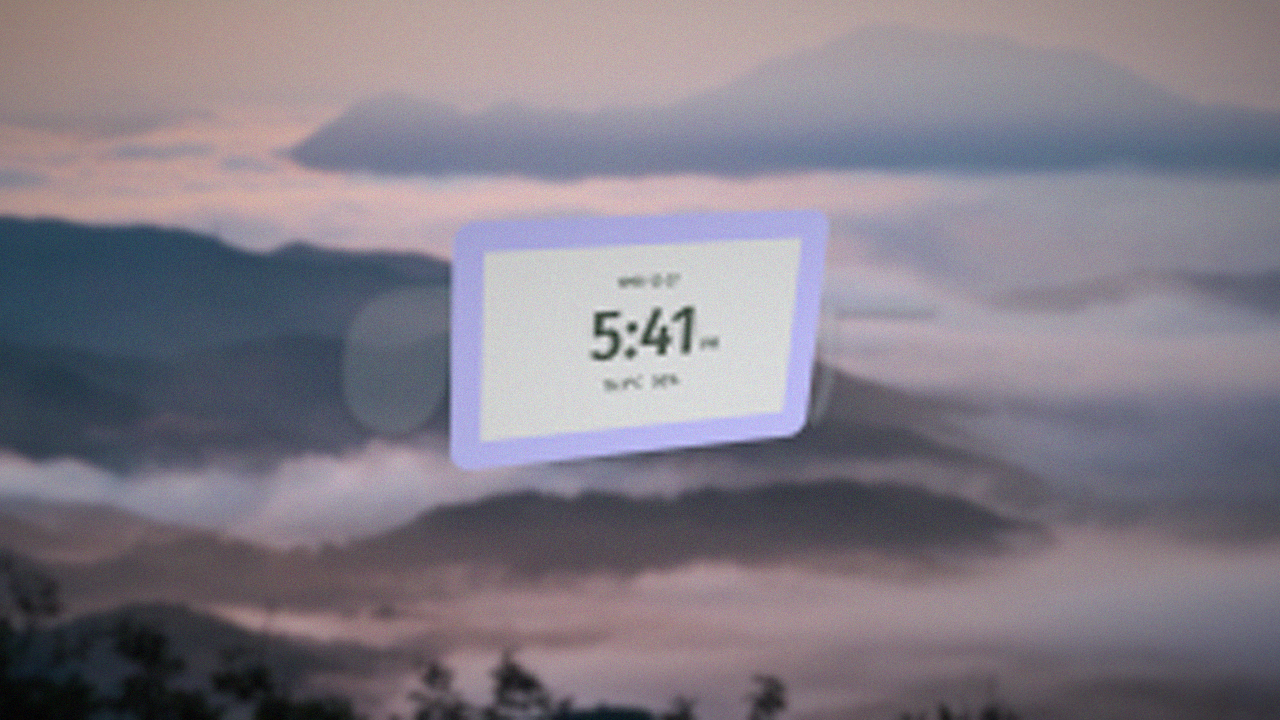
5:41
